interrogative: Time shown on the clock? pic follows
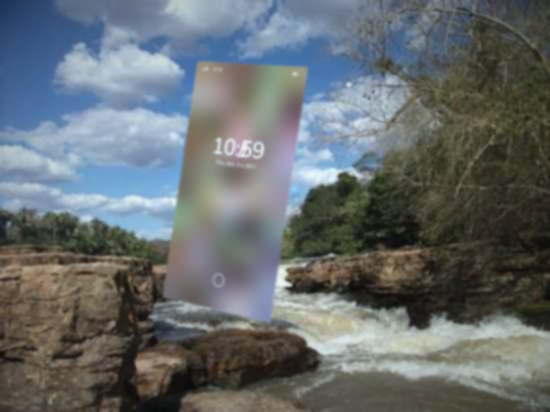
10:59
